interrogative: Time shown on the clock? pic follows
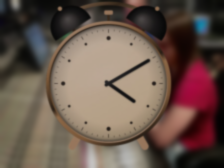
4:10
